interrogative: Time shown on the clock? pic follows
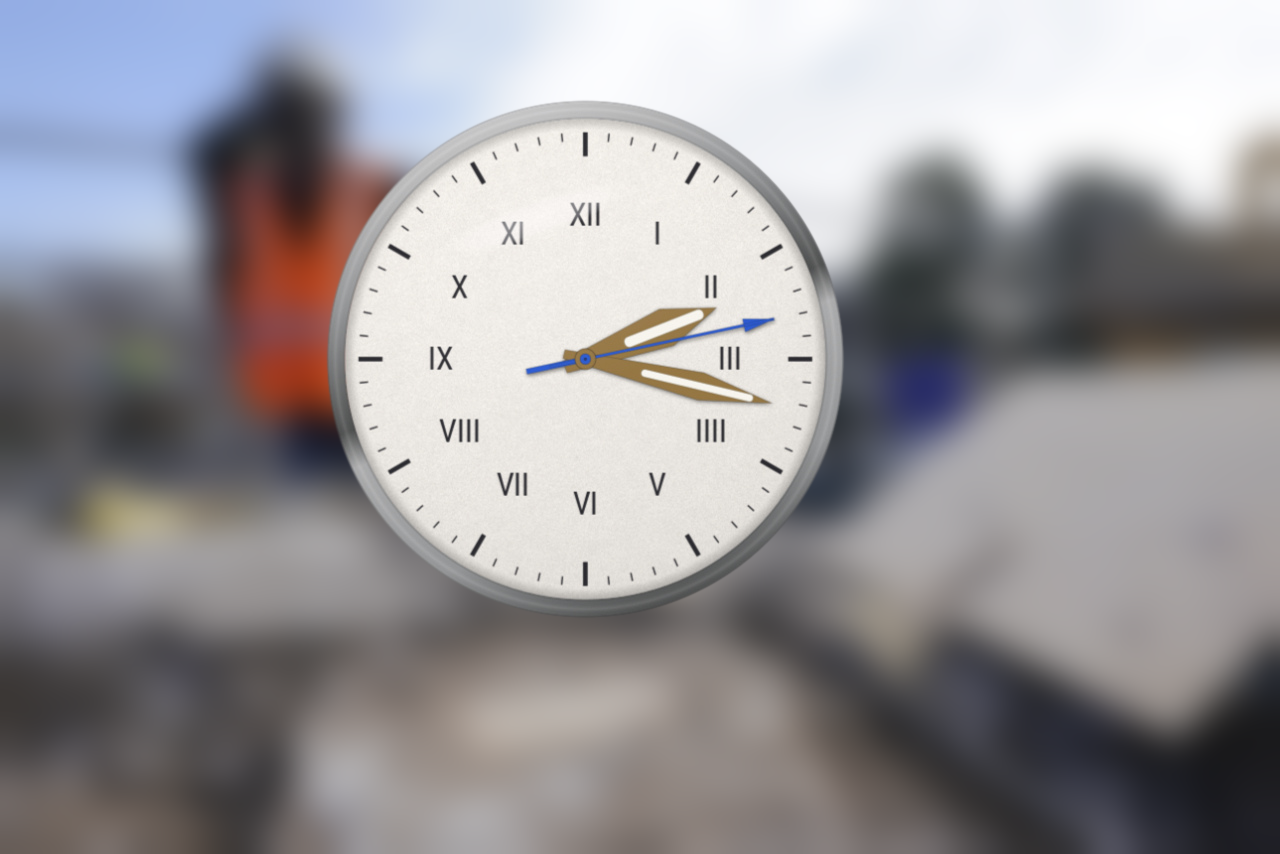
2:17:13
